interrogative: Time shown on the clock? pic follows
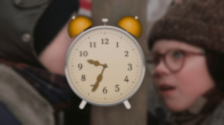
9:34
